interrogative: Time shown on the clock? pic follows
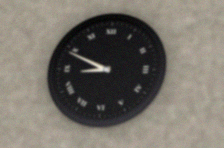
8:49
